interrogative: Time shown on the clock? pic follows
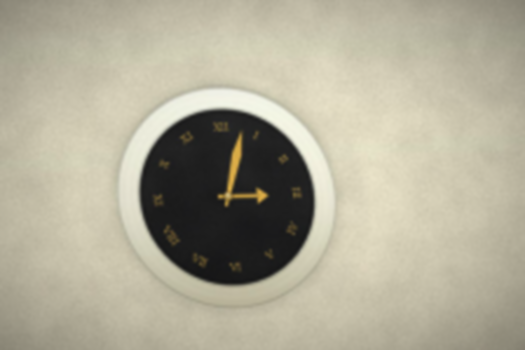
3:03
